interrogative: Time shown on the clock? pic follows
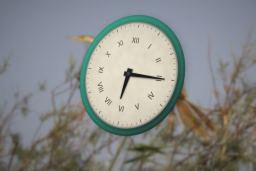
6:15
